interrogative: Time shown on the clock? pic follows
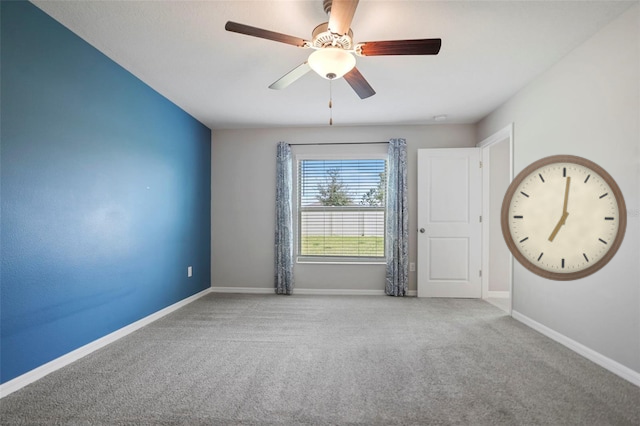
7:01
